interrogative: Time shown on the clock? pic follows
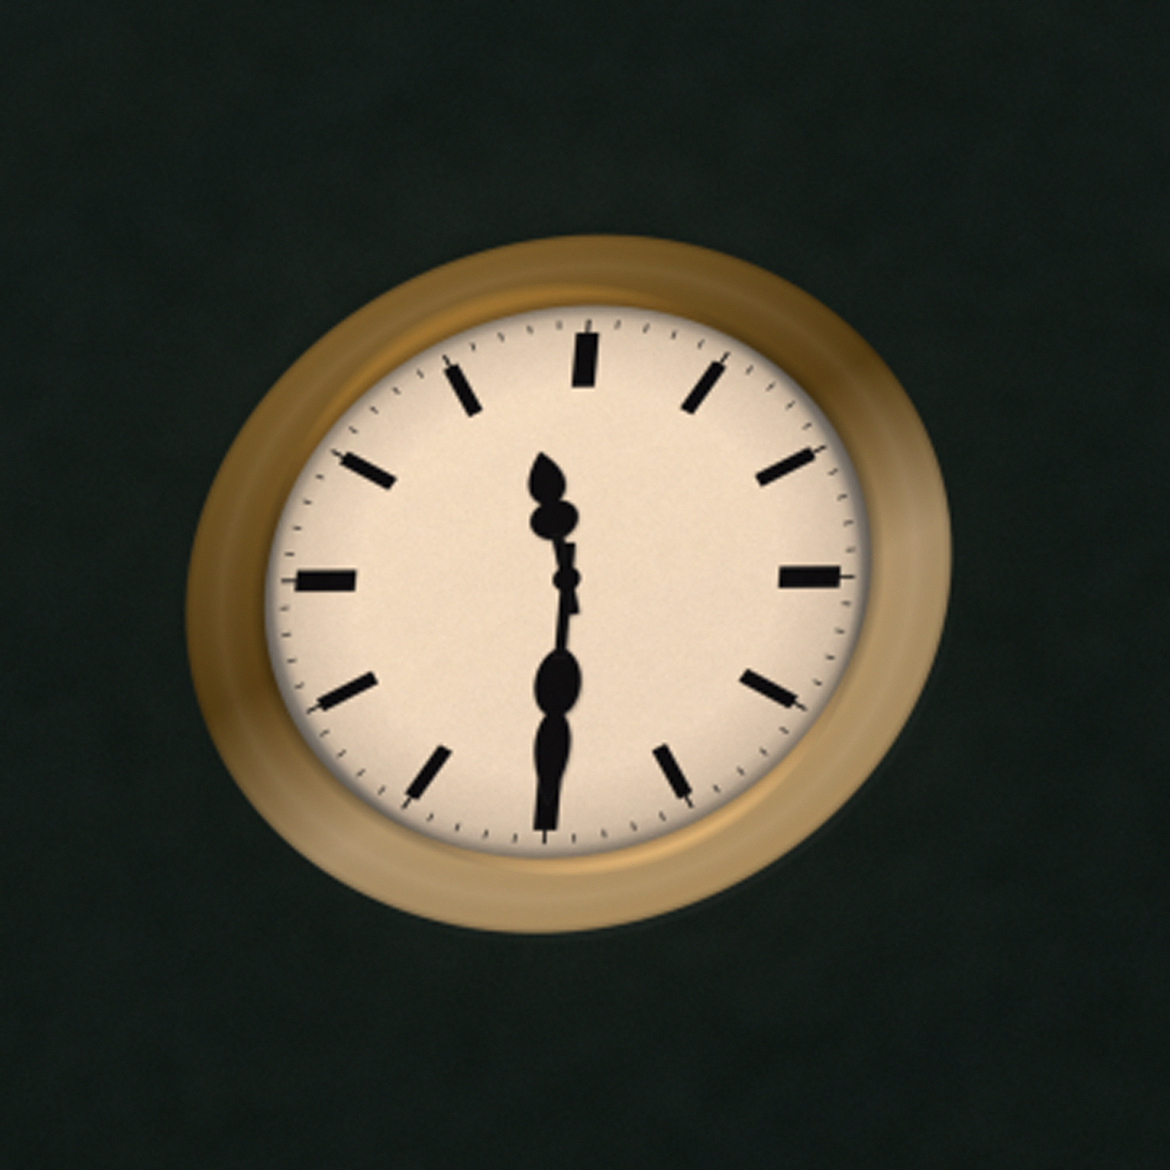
11:30
